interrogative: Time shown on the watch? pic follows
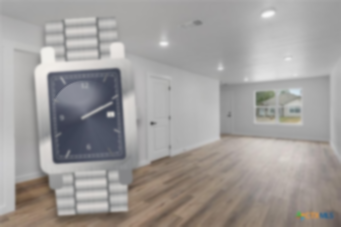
2:11
